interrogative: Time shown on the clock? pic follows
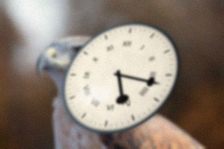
5:17
